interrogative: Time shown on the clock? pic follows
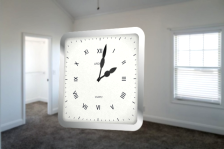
2:02
